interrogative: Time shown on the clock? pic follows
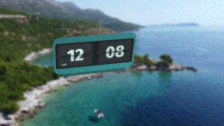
12:08
